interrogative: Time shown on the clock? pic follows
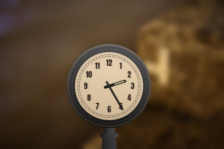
2:25
